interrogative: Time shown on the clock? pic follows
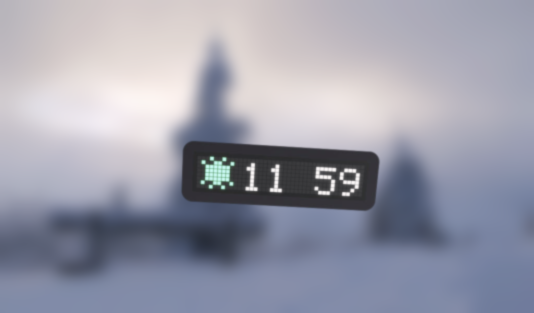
11:59
